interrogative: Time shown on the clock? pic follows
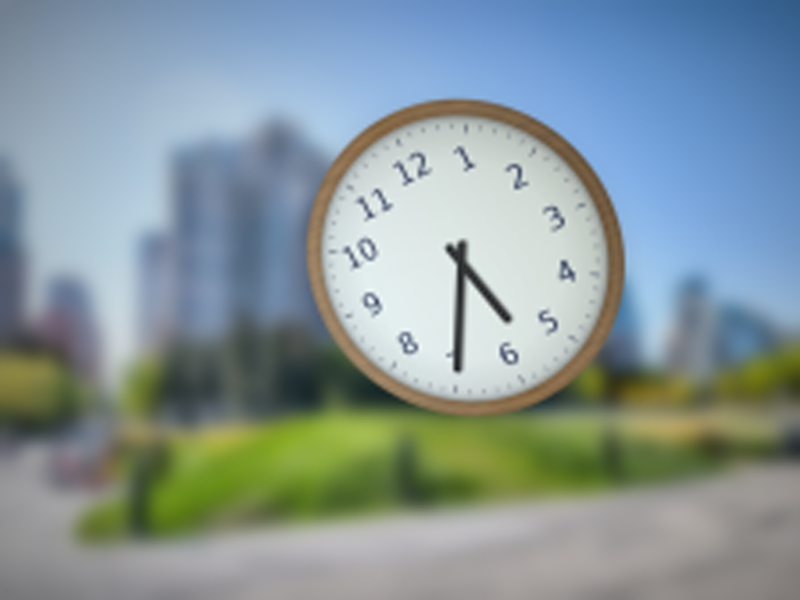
5:35
